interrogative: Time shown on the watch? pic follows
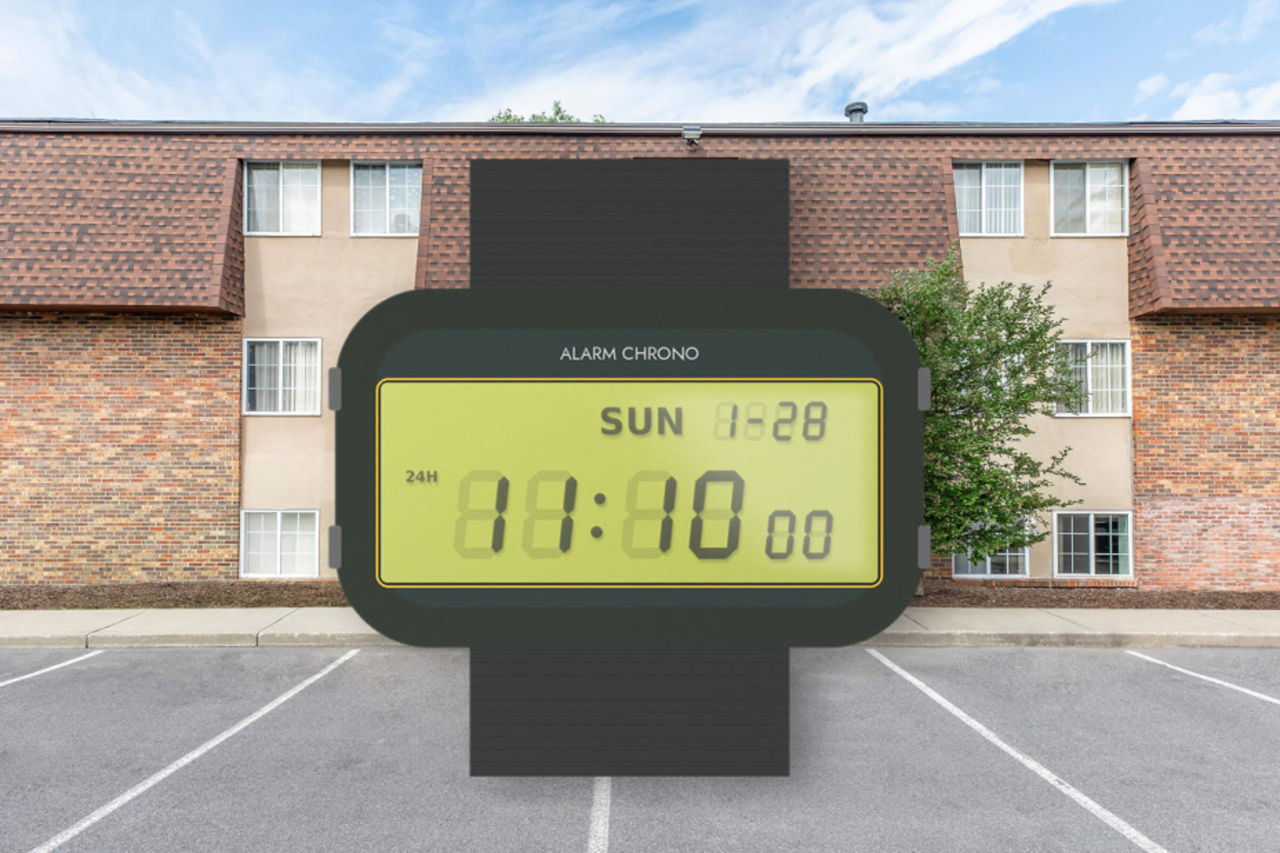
11:10:00
